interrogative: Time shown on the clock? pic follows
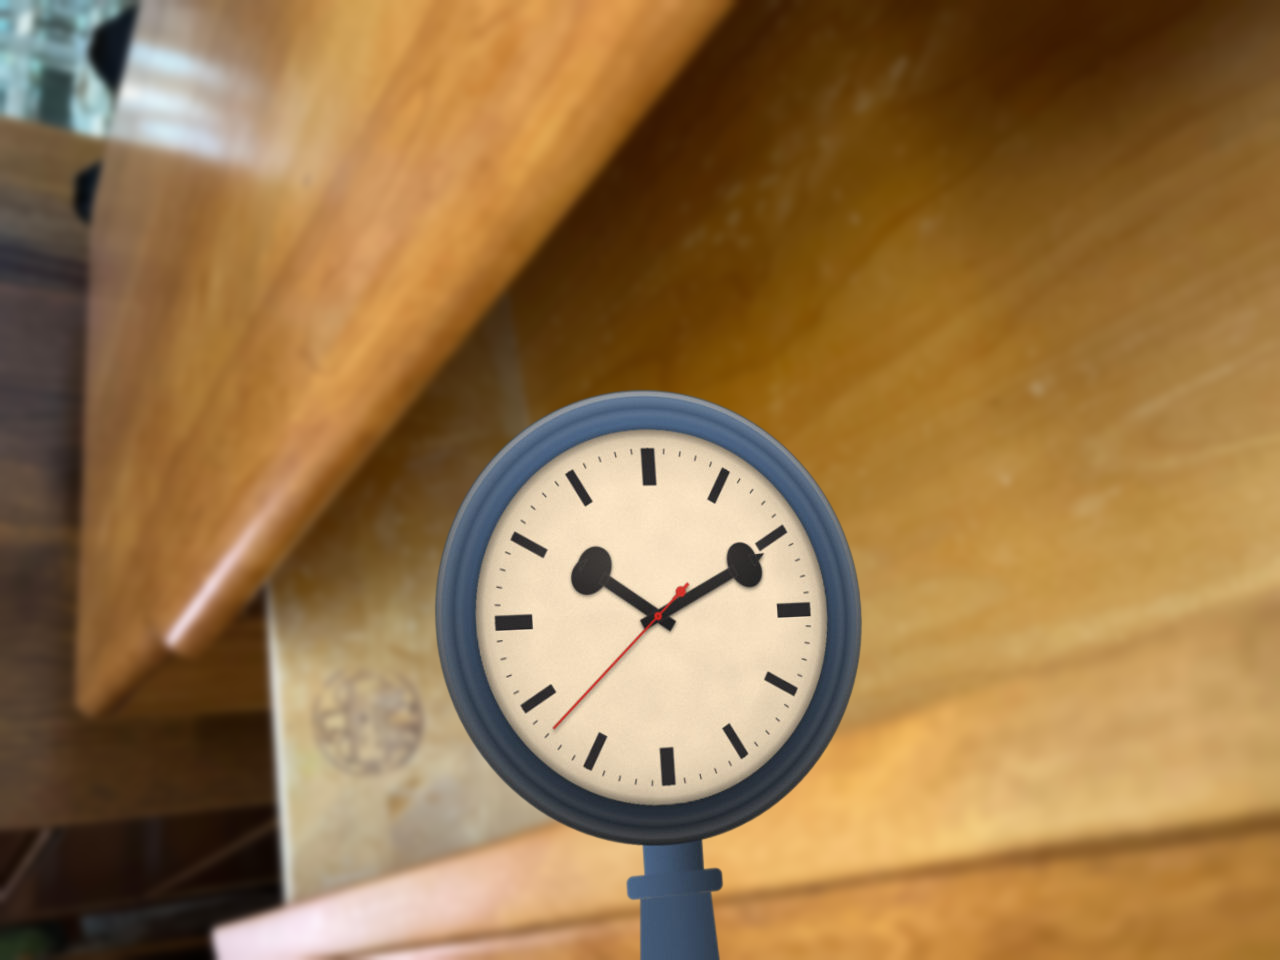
10:10:38
